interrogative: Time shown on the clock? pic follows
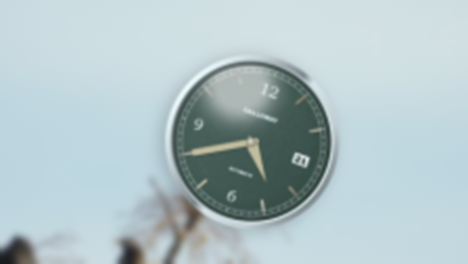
4:40
